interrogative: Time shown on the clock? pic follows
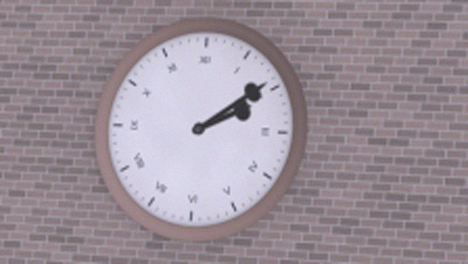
2:09
